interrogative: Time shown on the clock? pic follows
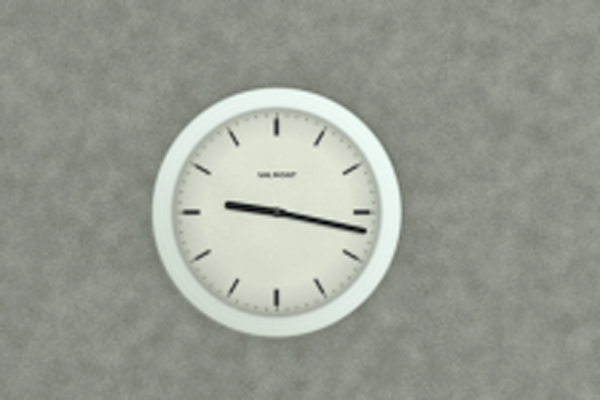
9:17
